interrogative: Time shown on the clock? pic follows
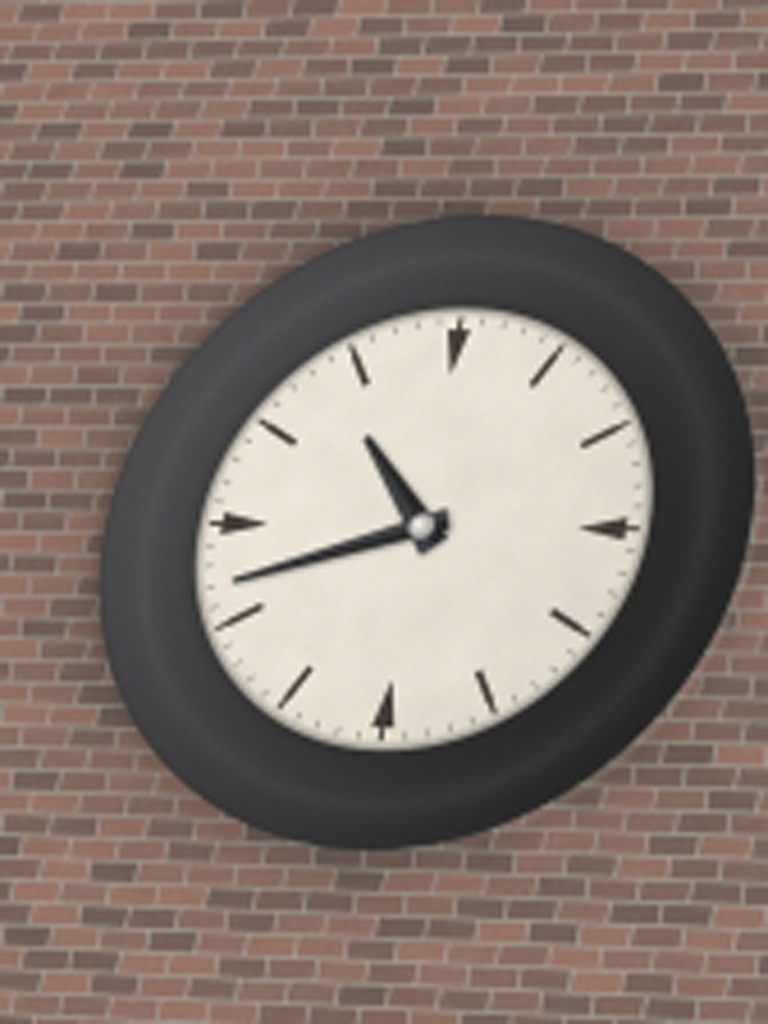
10:42
